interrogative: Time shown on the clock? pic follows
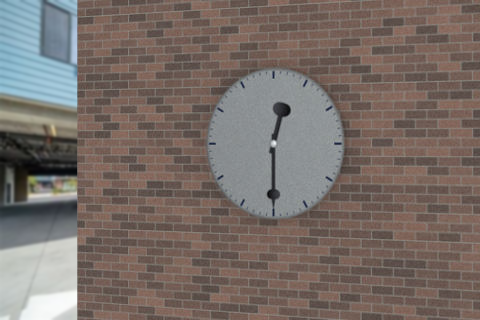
12:30
